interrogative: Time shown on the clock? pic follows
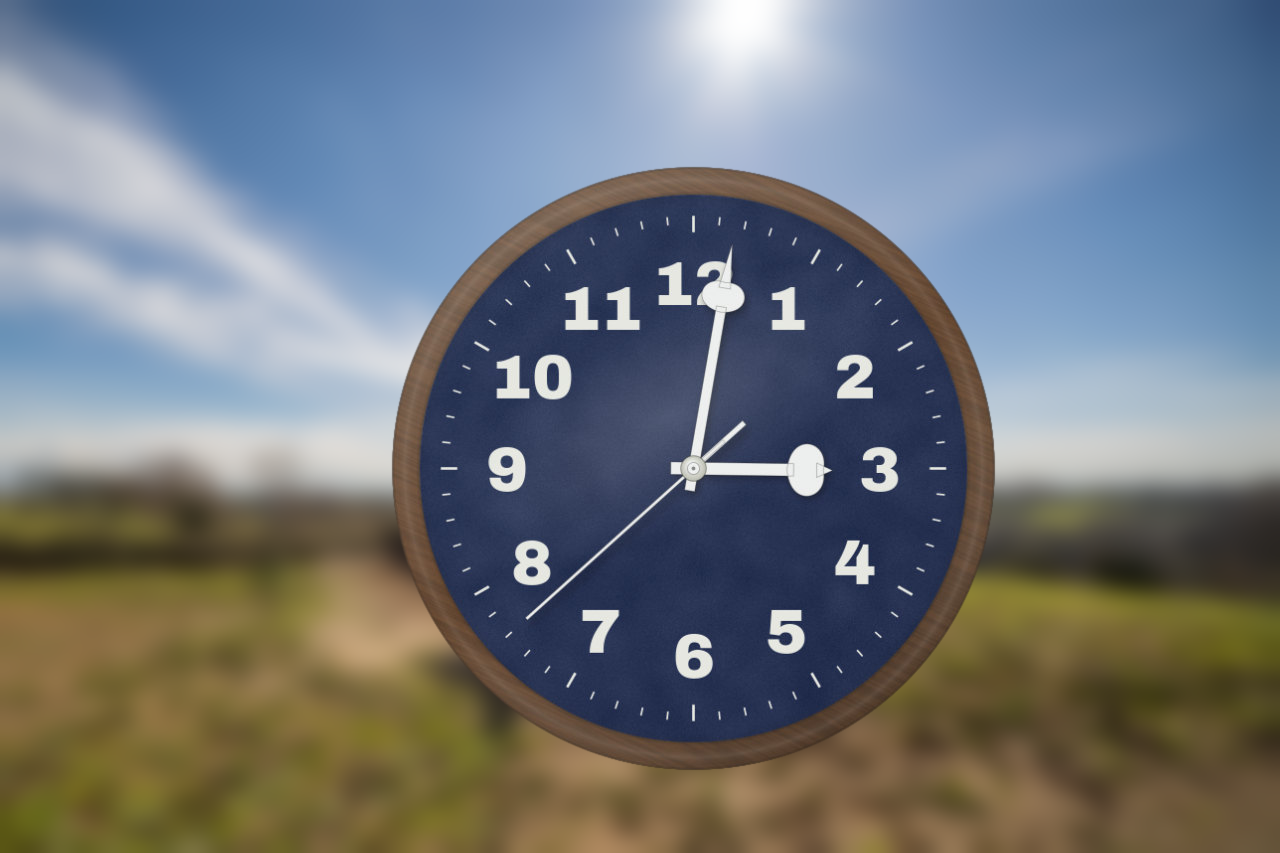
3:01:38
